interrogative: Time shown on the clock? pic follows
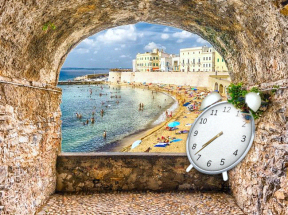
7:37
